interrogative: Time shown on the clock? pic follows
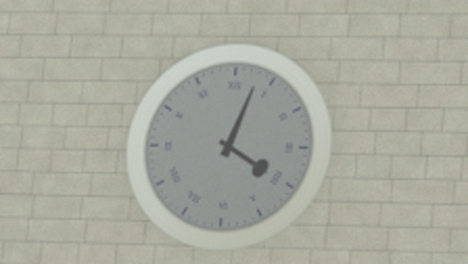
4:03
